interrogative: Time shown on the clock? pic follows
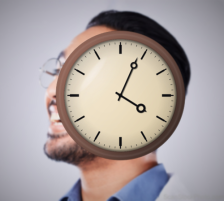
4:04
